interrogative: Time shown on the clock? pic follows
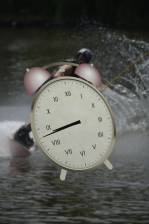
8:43
